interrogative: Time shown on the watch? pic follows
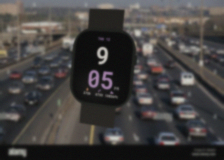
9:05
